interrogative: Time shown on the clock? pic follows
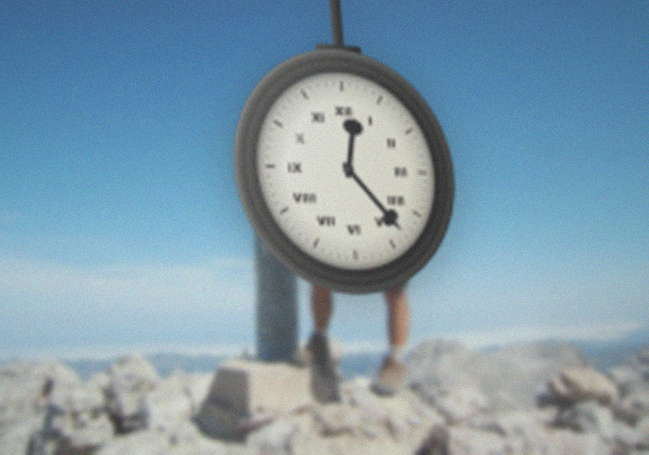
12:23
